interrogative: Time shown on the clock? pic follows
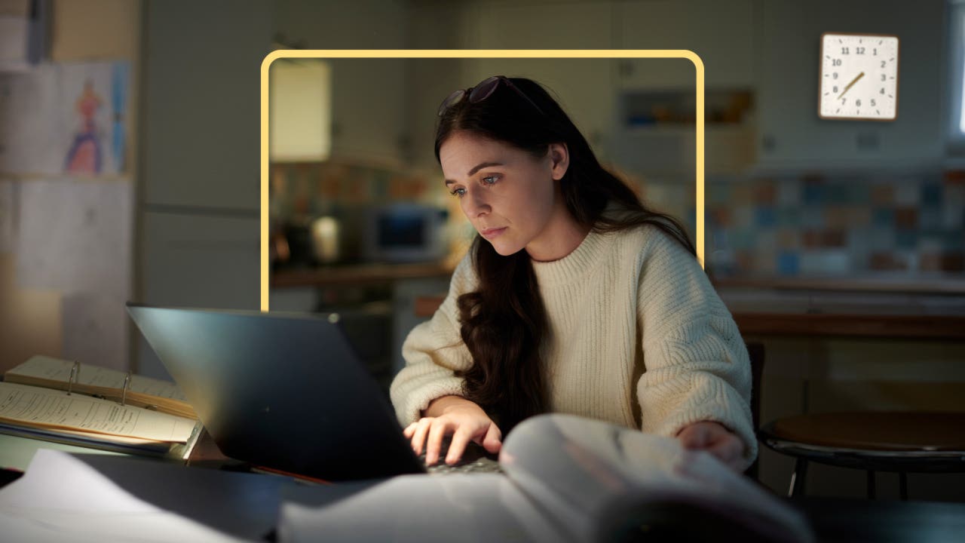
7:37
